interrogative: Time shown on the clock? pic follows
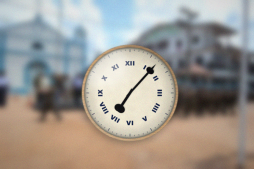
7:07
